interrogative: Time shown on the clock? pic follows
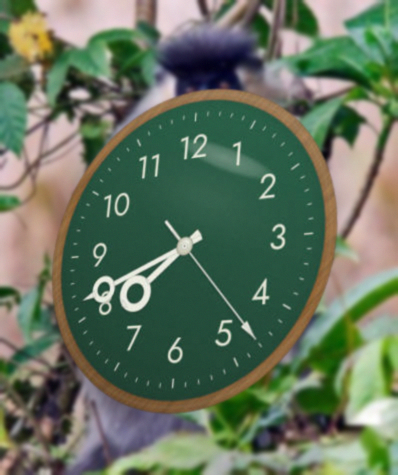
7:41:23
